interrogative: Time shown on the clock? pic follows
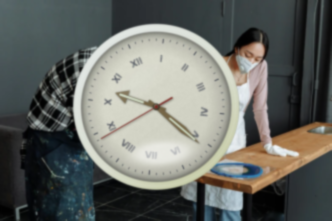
10:25:44
